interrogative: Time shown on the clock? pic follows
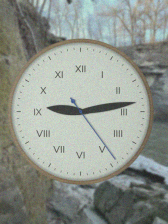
9:13:24
